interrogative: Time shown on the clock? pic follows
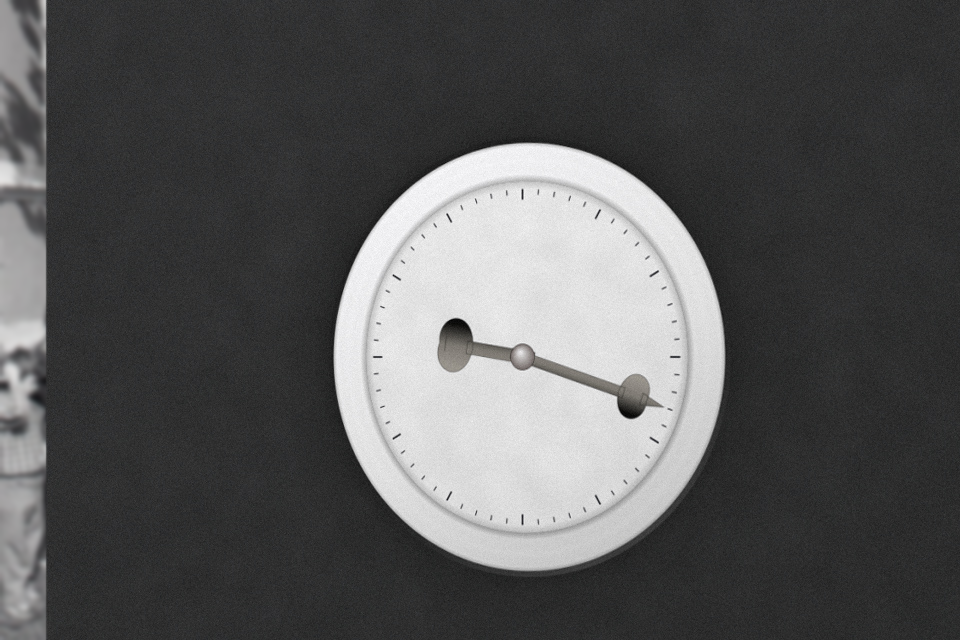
9:18
